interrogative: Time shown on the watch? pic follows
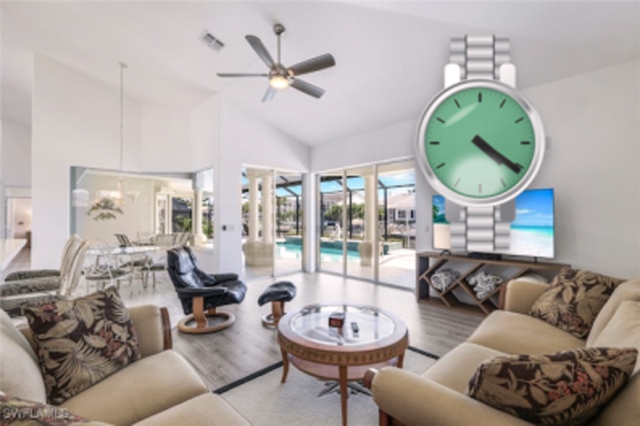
4:21
